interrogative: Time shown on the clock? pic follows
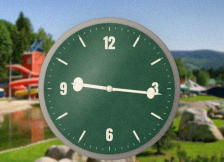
9:16
